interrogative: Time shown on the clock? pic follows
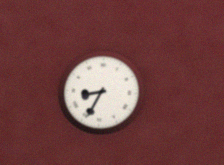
8:34
